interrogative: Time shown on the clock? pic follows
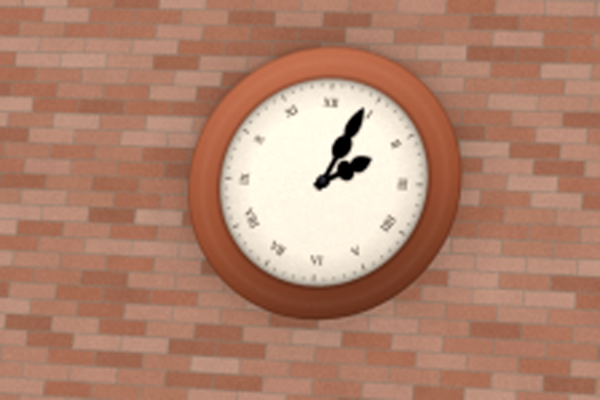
2:04
